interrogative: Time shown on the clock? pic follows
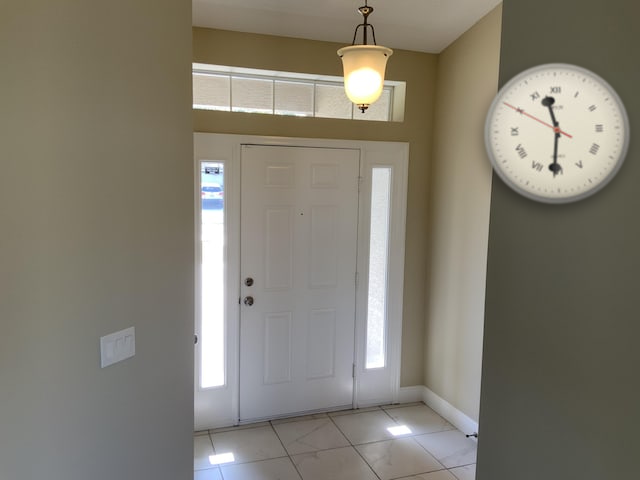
11:30:50
